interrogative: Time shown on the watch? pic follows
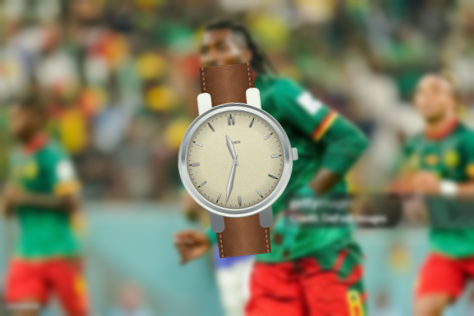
11:33
